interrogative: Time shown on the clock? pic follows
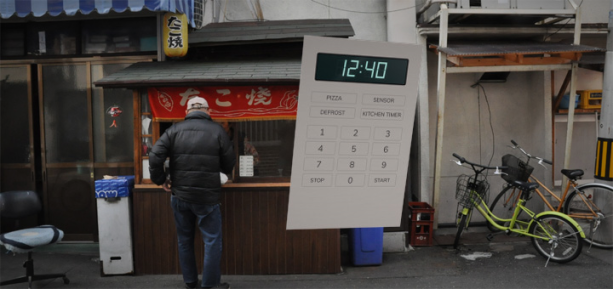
12:40
